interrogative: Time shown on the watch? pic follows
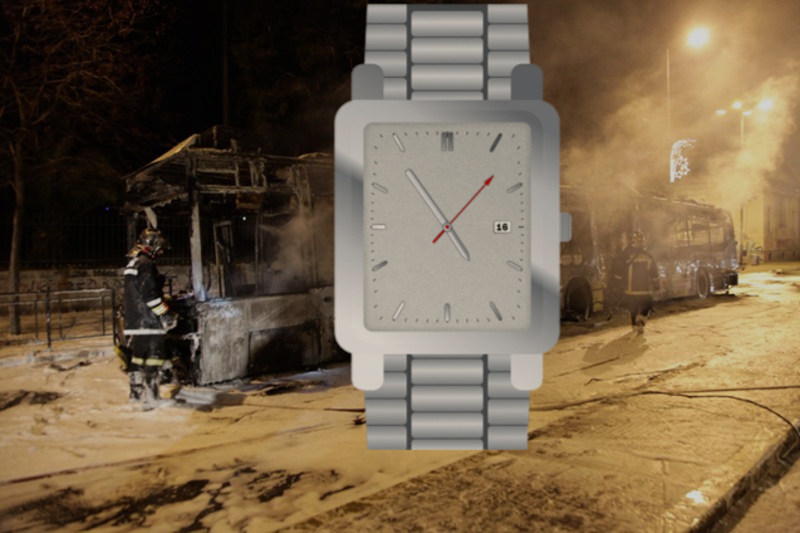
4:54:07
